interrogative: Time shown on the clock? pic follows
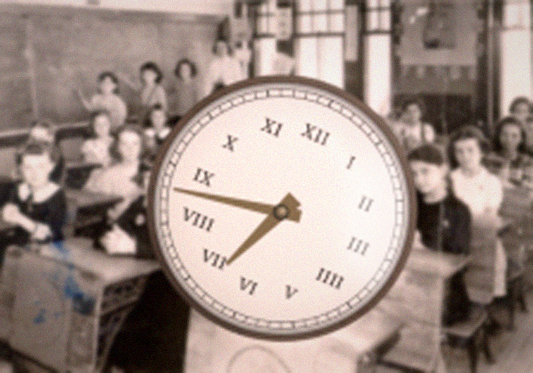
6:43
